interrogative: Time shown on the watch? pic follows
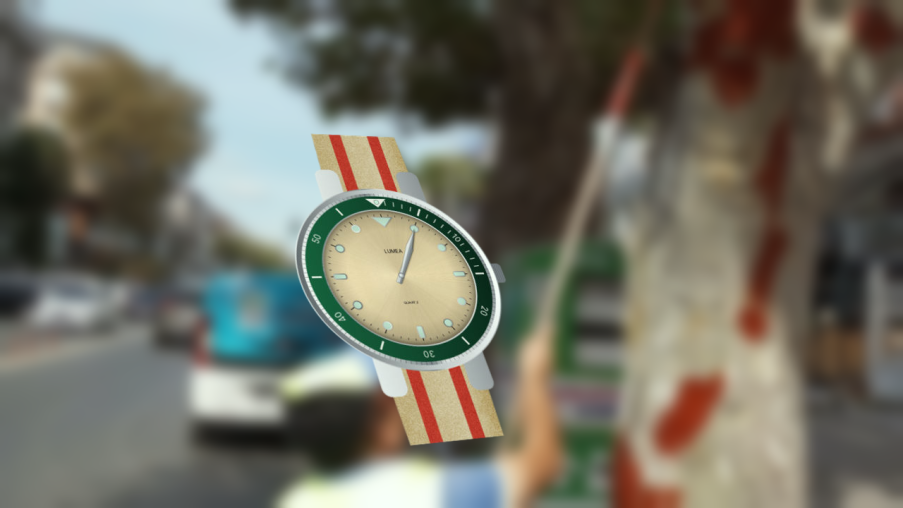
1:05
